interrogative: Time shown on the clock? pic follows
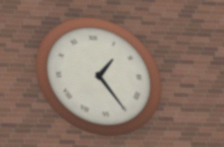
1:25
